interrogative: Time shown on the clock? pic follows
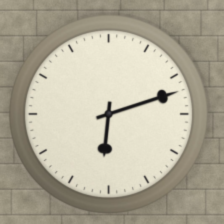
6:12
